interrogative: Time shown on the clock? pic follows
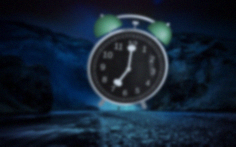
7:00
